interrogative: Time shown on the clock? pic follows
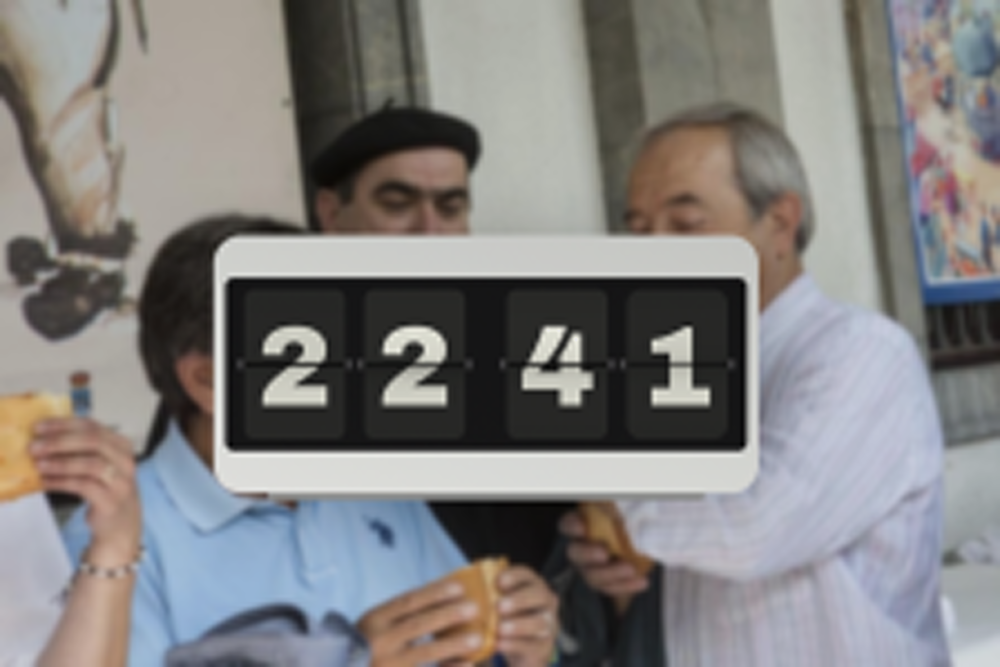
22:41
